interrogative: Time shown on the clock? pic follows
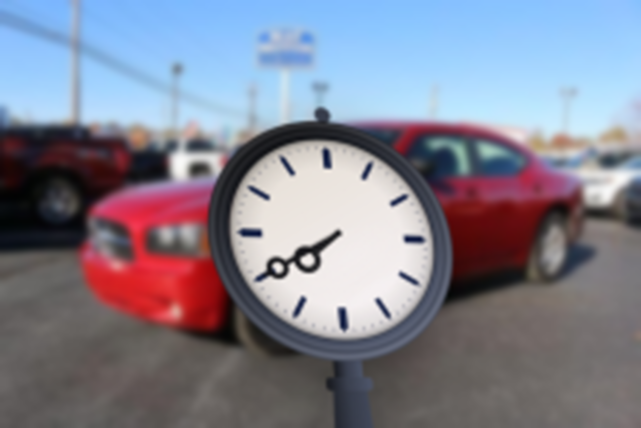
7:40
